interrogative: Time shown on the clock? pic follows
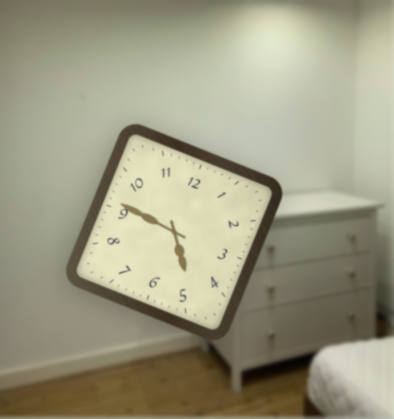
4:46
